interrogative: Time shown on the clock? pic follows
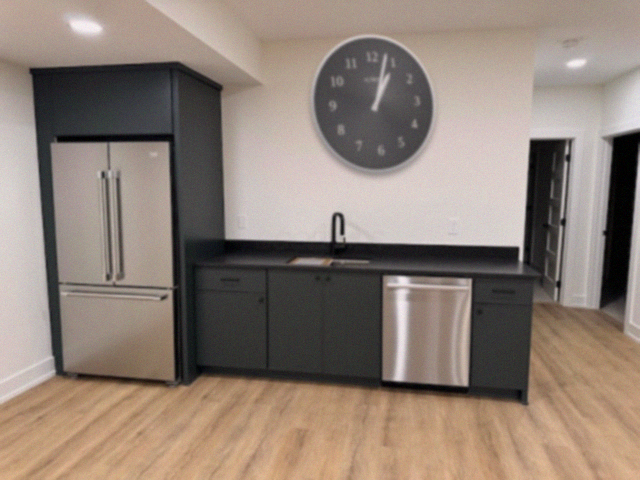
1:03
